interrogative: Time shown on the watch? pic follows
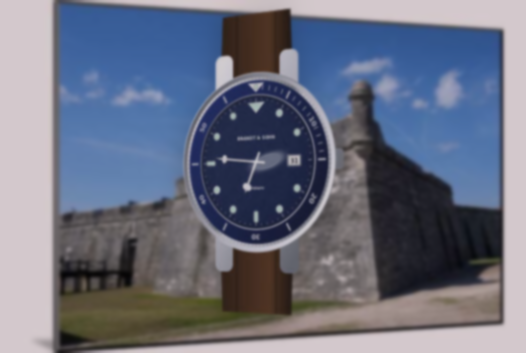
6:46
